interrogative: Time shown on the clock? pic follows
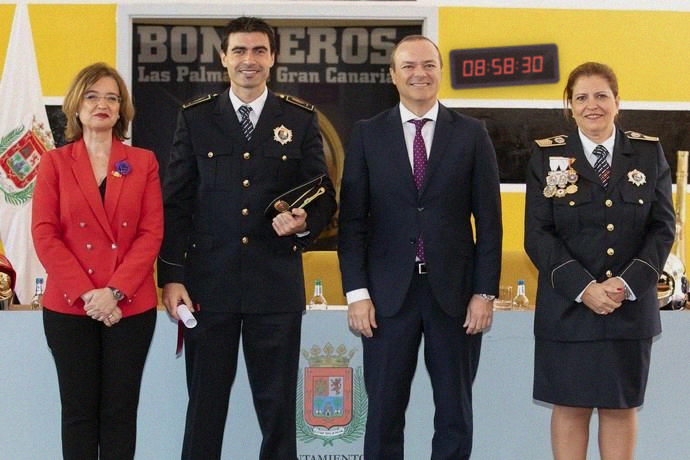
8:58:30
